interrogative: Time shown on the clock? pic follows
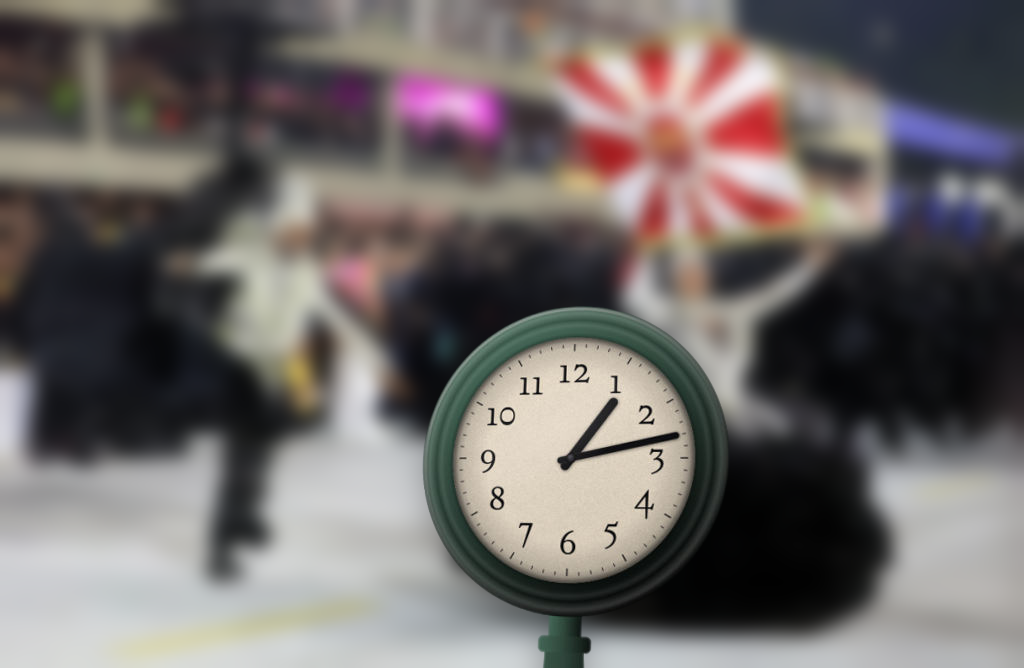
1:13
